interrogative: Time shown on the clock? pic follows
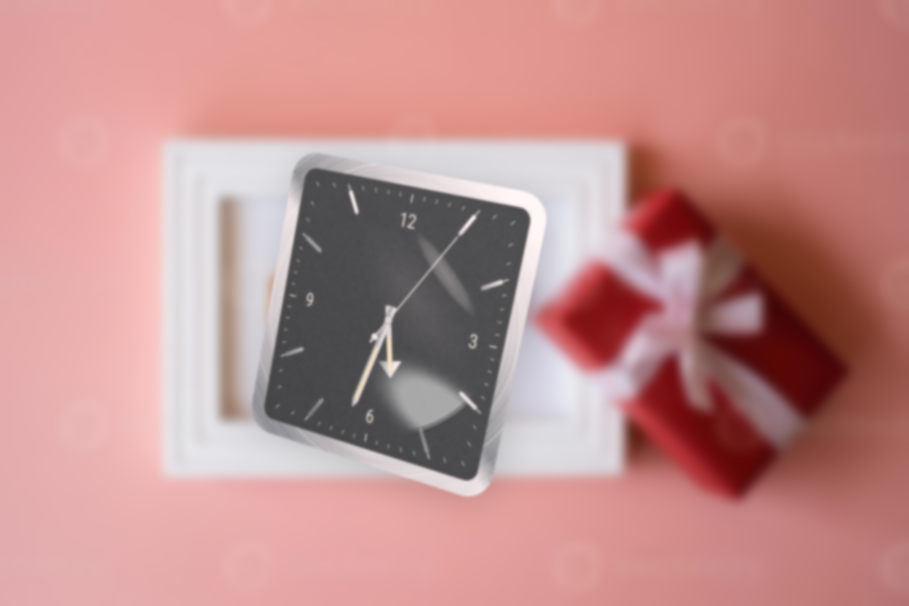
5:32:05
